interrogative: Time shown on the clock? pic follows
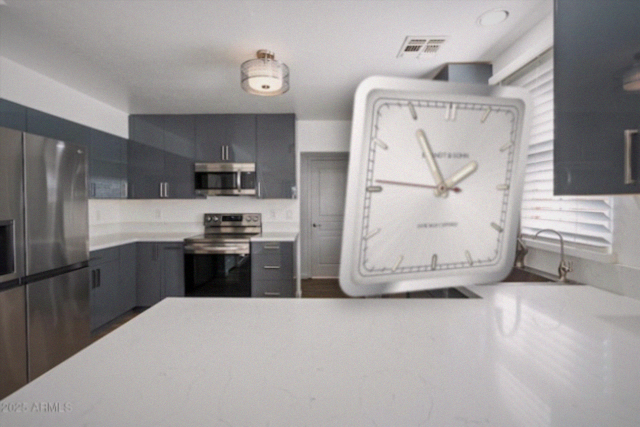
1:54:46
